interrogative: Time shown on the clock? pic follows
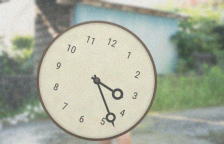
3:23
